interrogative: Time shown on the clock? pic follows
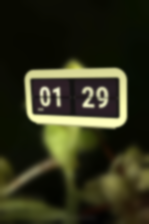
1:29
